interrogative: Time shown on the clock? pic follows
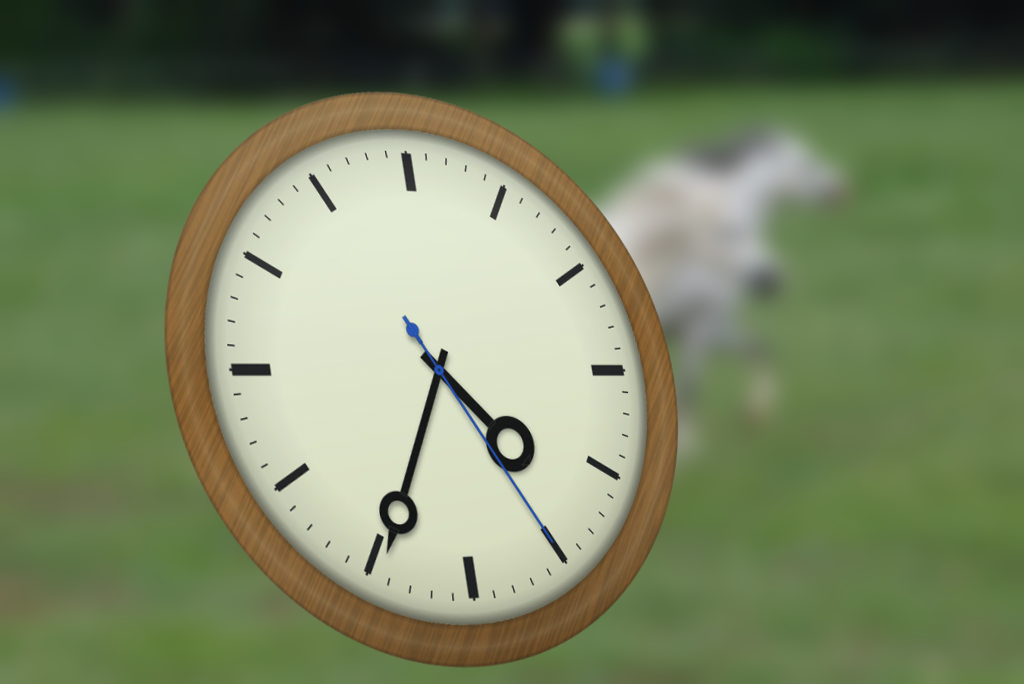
4:34:25
